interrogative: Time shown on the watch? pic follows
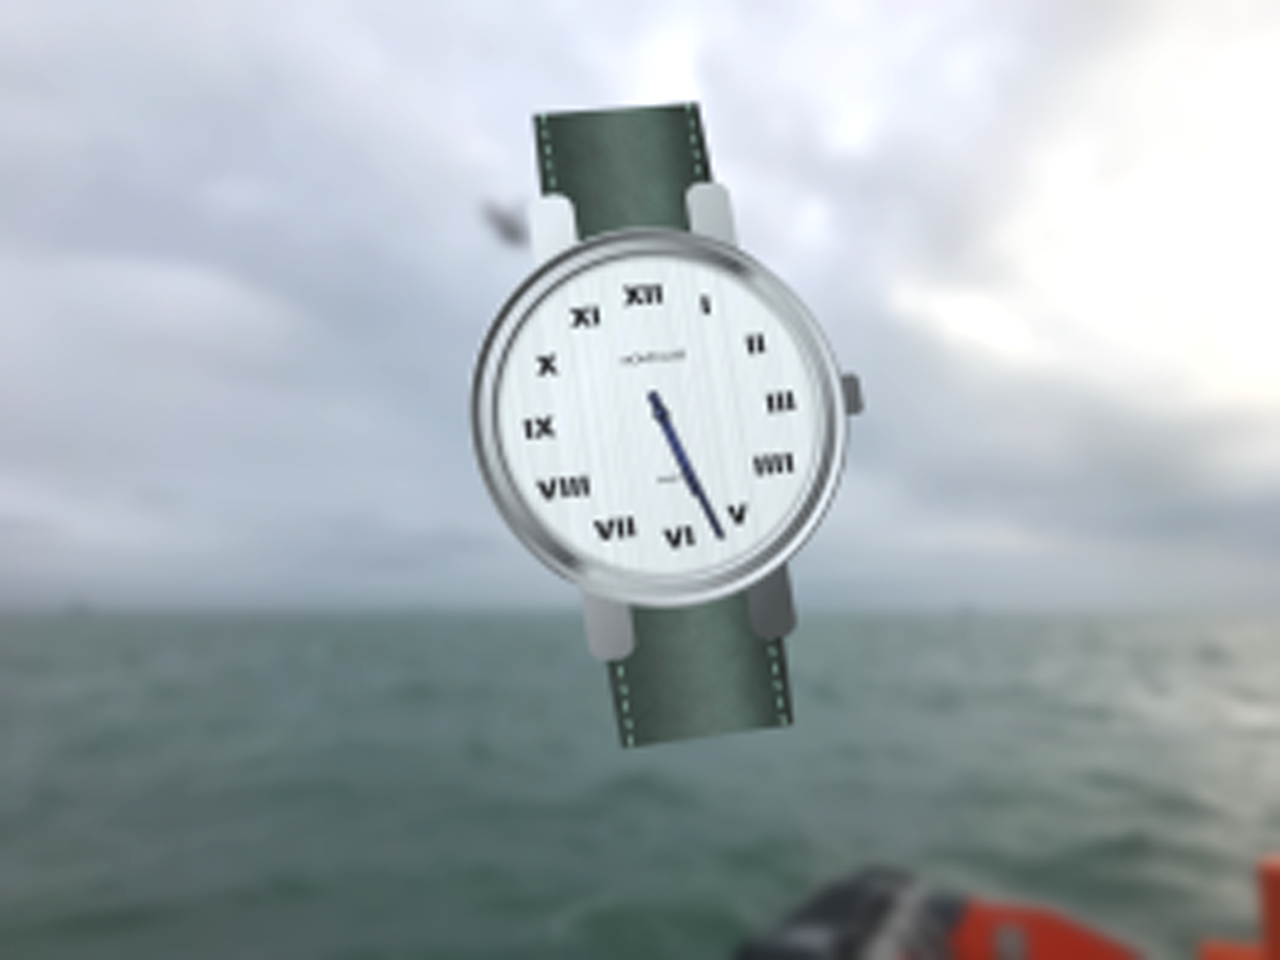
5:27
